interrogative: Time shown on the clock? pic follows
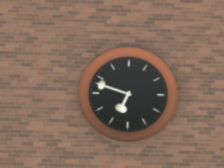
6:48
